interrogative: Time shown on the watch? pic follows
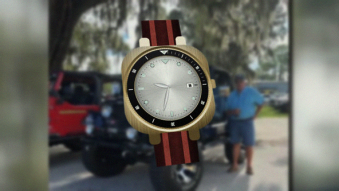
9:33
